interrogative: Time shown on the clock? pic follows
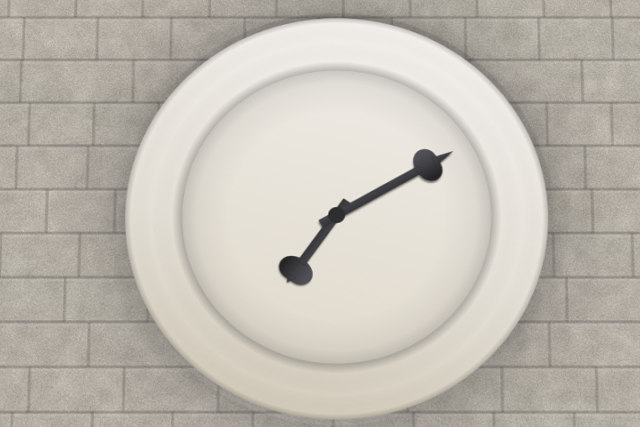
7:10
